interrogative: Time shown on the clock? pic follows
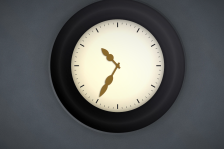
10:35
